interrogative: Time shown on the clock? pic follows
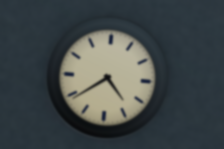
4:39
